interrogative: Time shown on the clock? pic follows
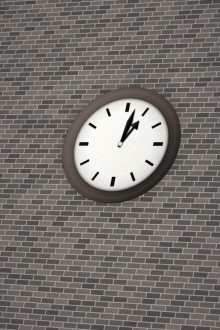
1:02
